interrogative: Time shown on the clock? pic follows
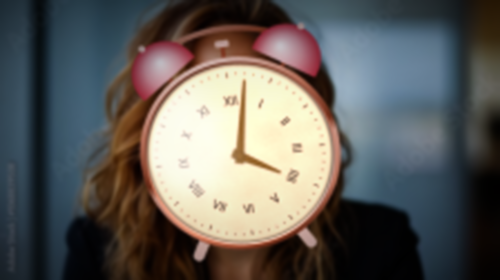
4:02
